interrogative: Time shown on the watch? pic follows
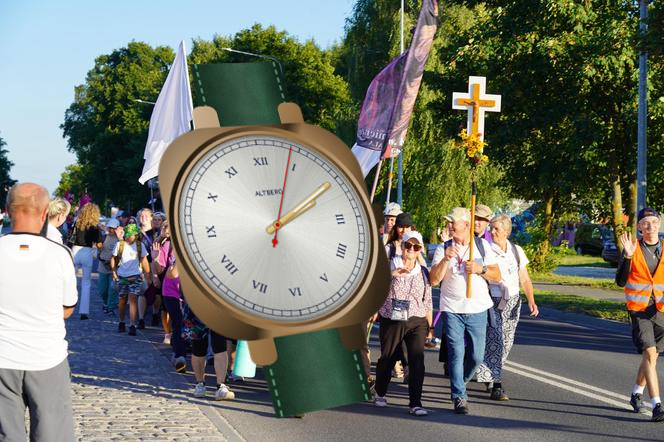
2:10:04
